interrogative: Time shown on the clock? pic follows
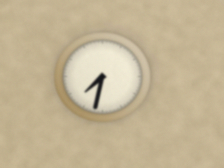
7:32
